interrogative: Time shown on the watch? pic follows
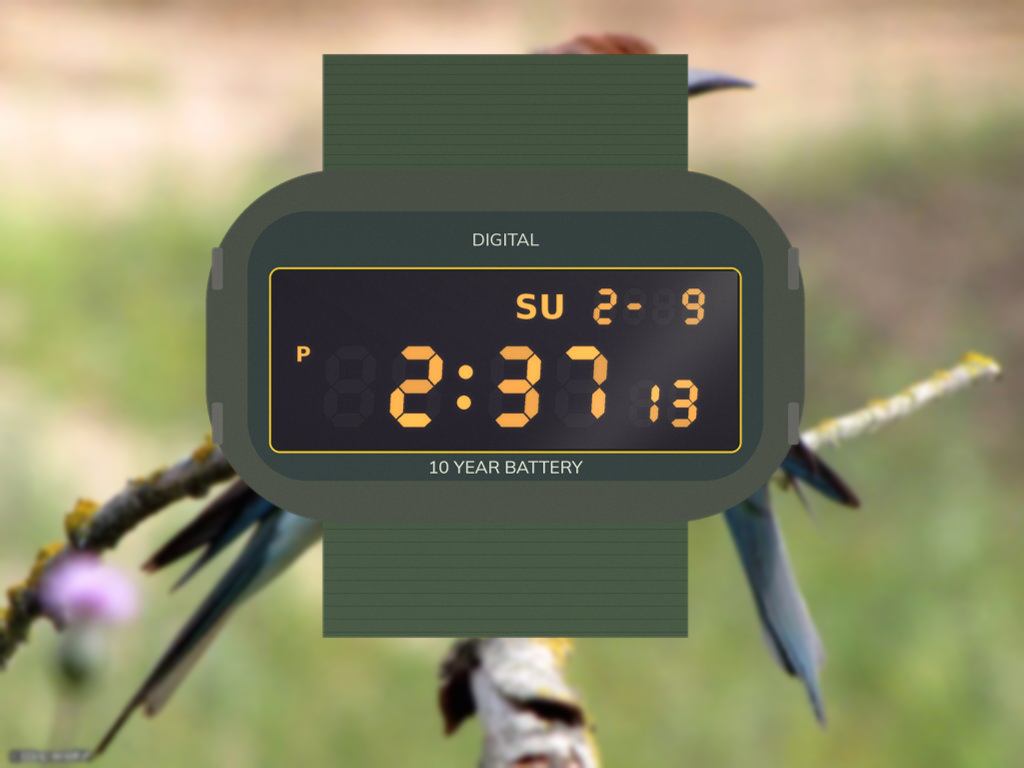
2:37:13
